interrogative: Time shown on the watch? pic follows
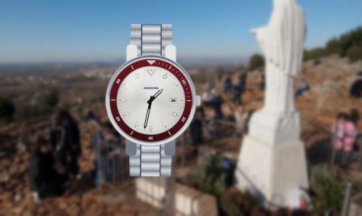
1:32
